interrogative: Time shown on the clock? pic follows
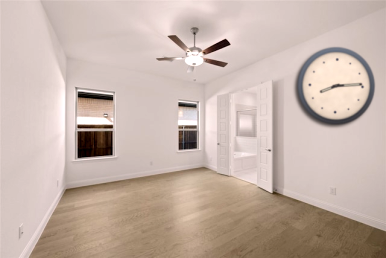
8:14
